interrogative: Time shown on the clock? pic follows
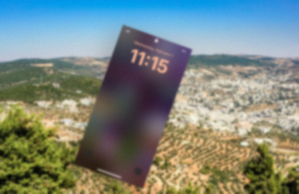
11:15
